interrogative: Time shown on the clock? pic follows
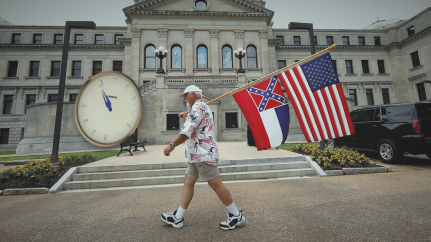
10:54
